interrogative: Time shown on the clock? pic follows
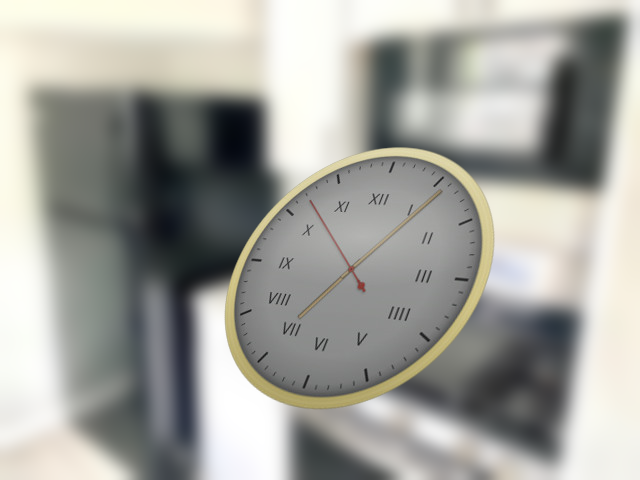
7:05:52
